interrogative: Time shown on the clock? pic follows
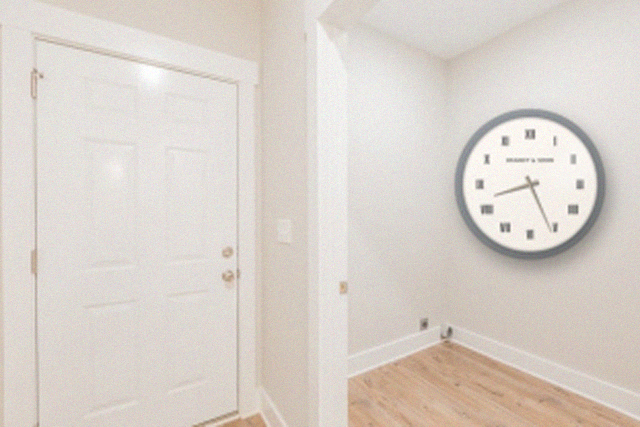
8:26
